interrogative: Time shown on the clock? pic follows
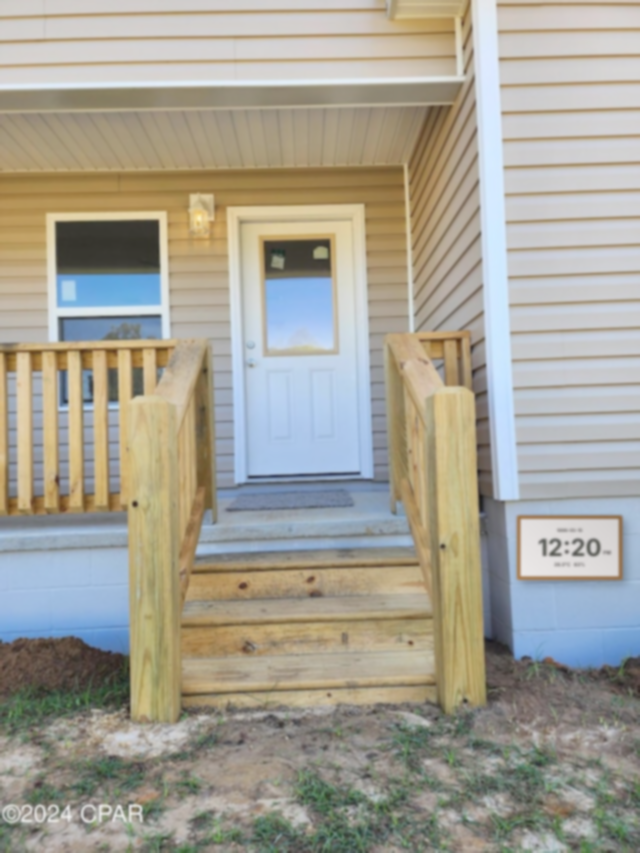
12:20
